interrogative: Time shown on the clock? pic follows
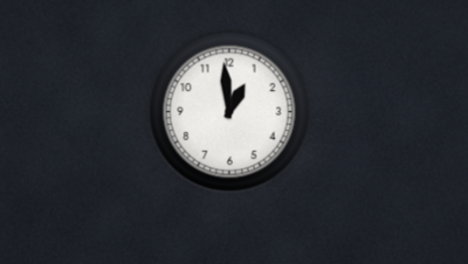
12:59
